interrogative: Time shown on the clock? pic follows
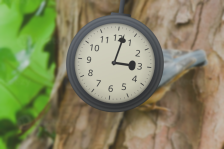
3:02
